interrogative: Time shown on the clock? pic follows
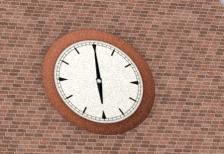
6:00
